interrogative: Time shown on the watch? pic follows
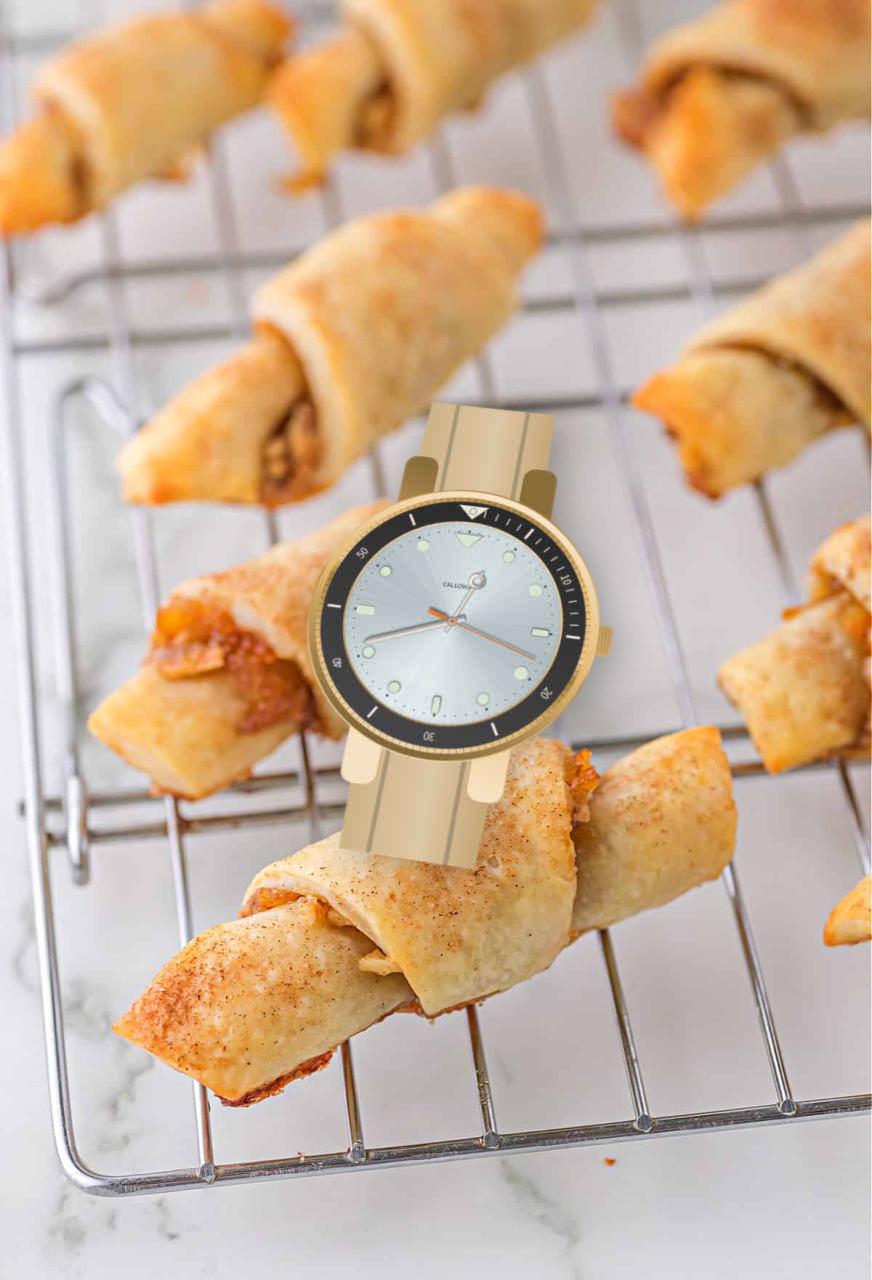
12:41:18
